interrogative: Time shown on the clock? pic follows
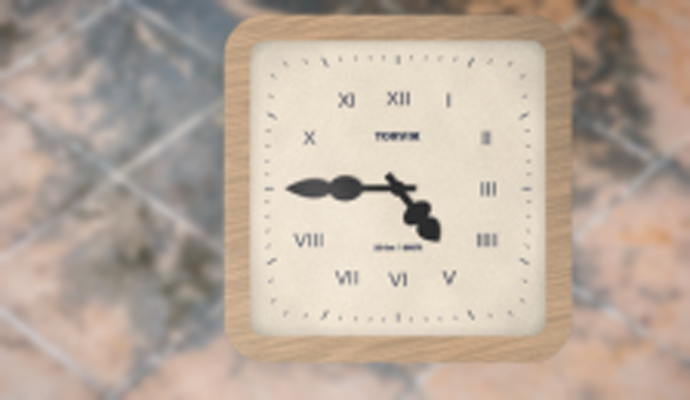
4:45
